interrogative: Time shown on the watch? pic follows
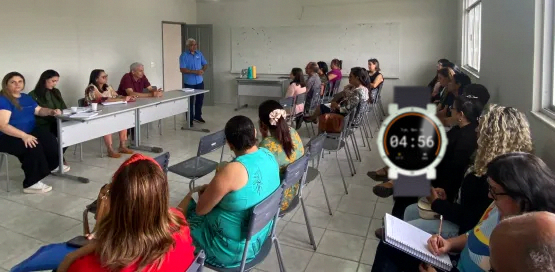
4:56
